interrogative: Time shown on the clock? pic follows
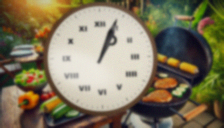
1:04
